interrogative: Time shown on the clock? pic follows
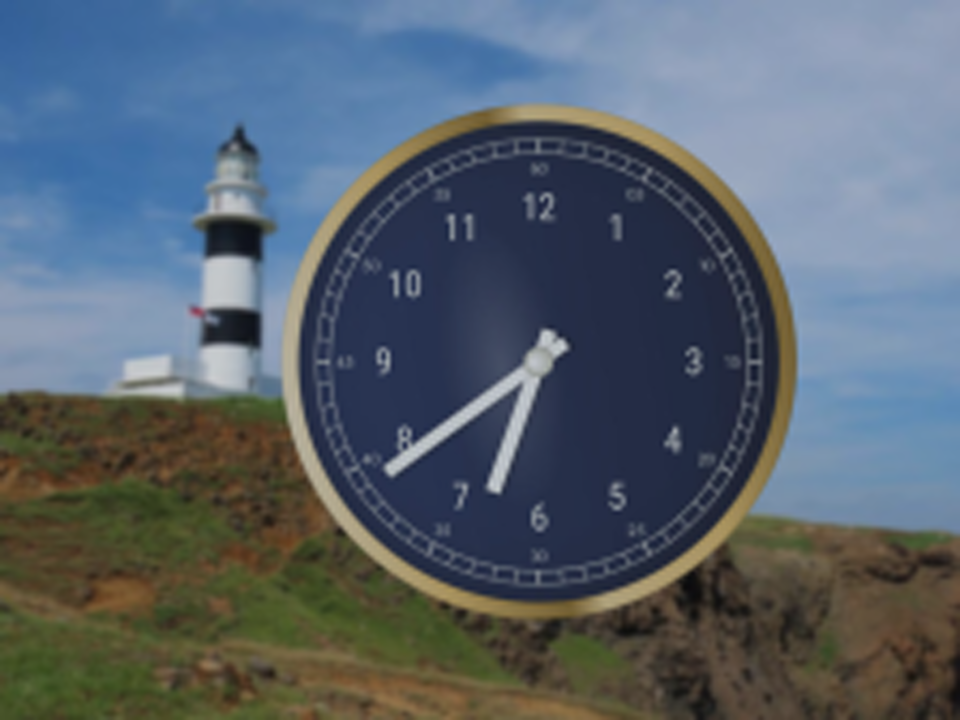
6:39
